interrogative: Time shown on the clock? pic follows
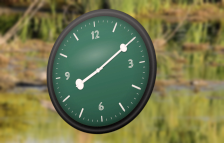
8:10
